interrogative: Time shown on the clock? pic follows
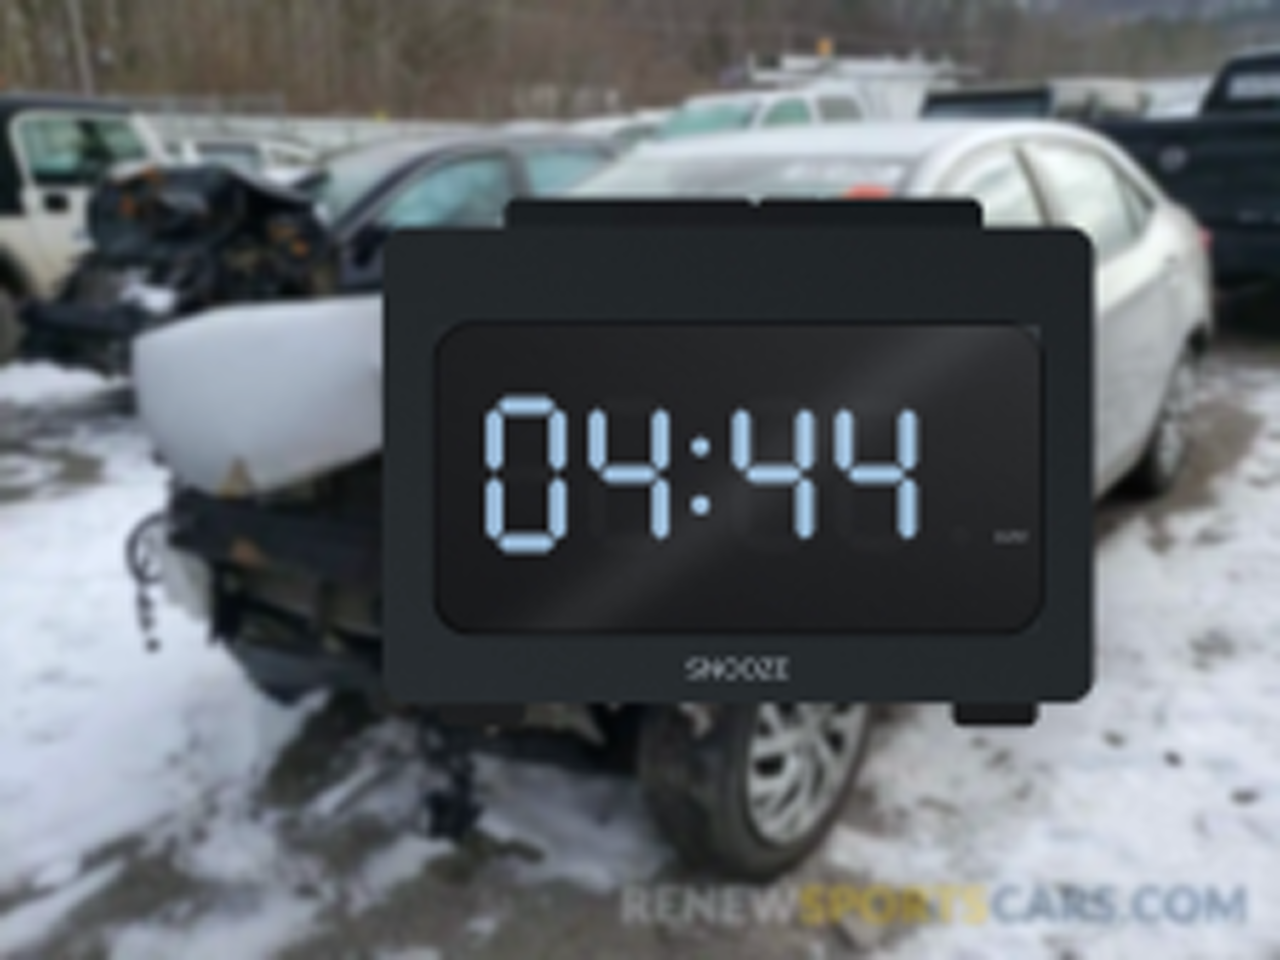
4:44
